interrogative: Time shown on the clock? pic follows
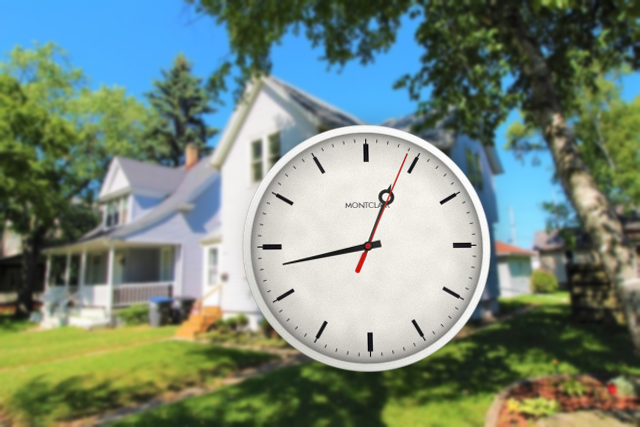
12:43:04
